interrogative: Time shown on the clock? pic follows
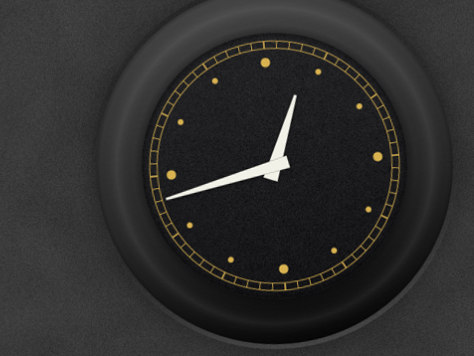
12:43
